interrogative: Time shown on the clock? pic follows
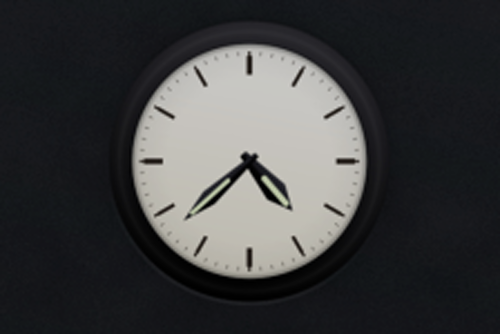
4:38
